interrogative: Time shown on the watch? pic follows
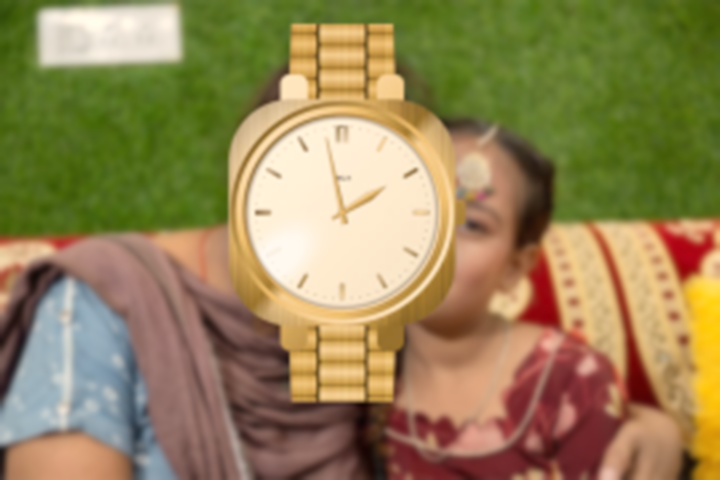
1:58
